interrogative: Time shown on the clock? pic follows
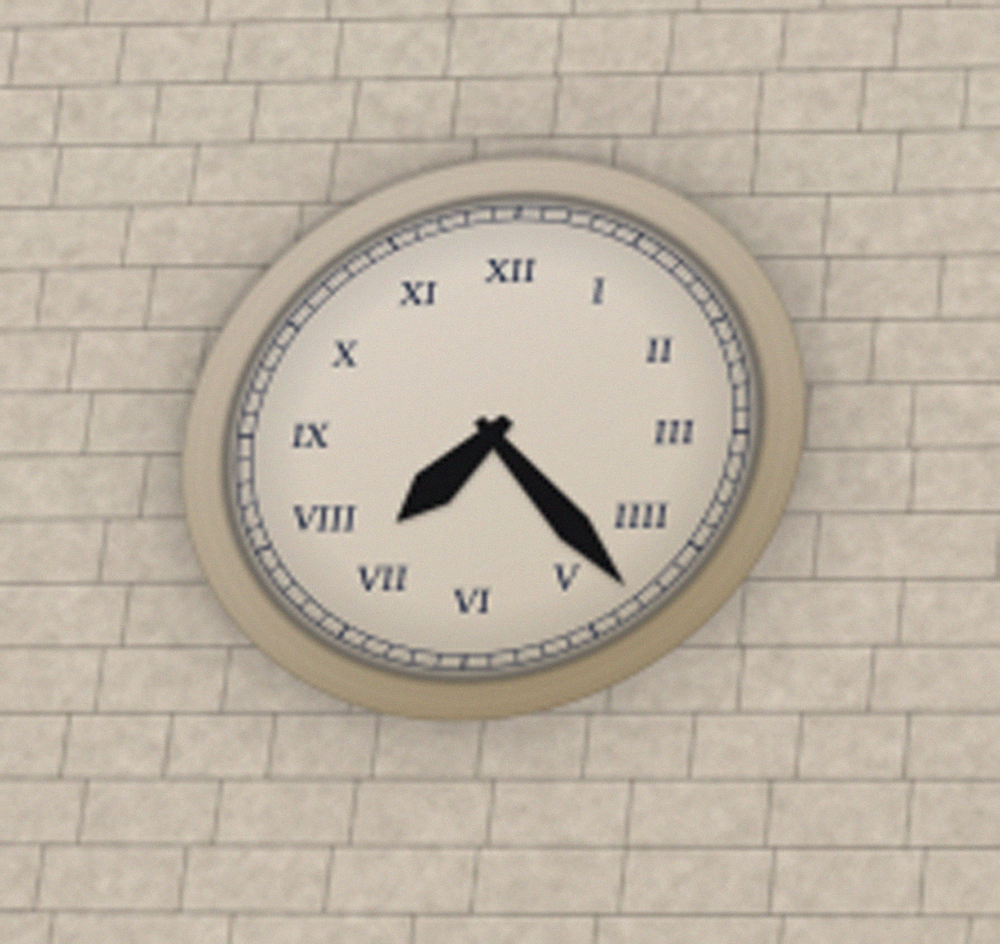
7:23
